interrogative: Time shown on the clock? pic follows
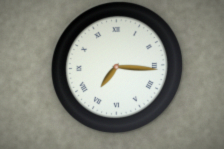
7:16
